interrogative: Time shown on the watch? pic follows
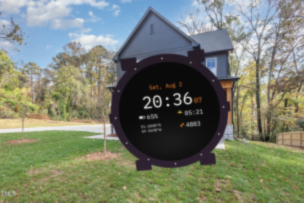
20:36
